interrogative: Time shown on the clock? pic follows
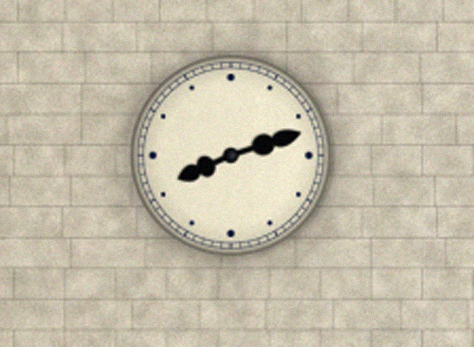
8:12
